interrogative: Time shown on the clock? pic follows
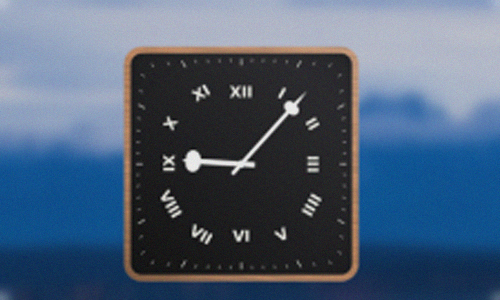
9:07
